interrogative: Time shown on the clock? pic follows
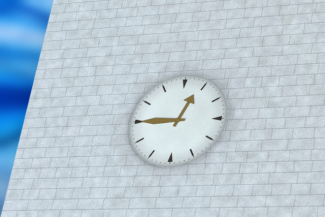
12:45
